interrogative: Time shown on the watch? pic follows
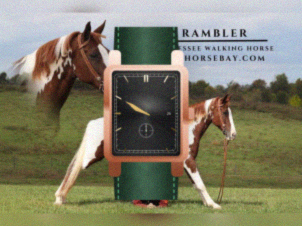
9:50
